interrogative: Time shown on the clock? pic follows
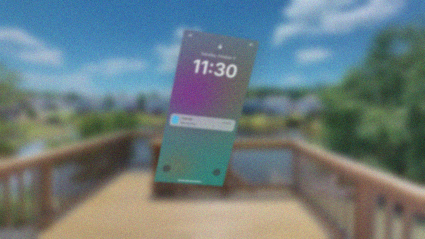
11:30
